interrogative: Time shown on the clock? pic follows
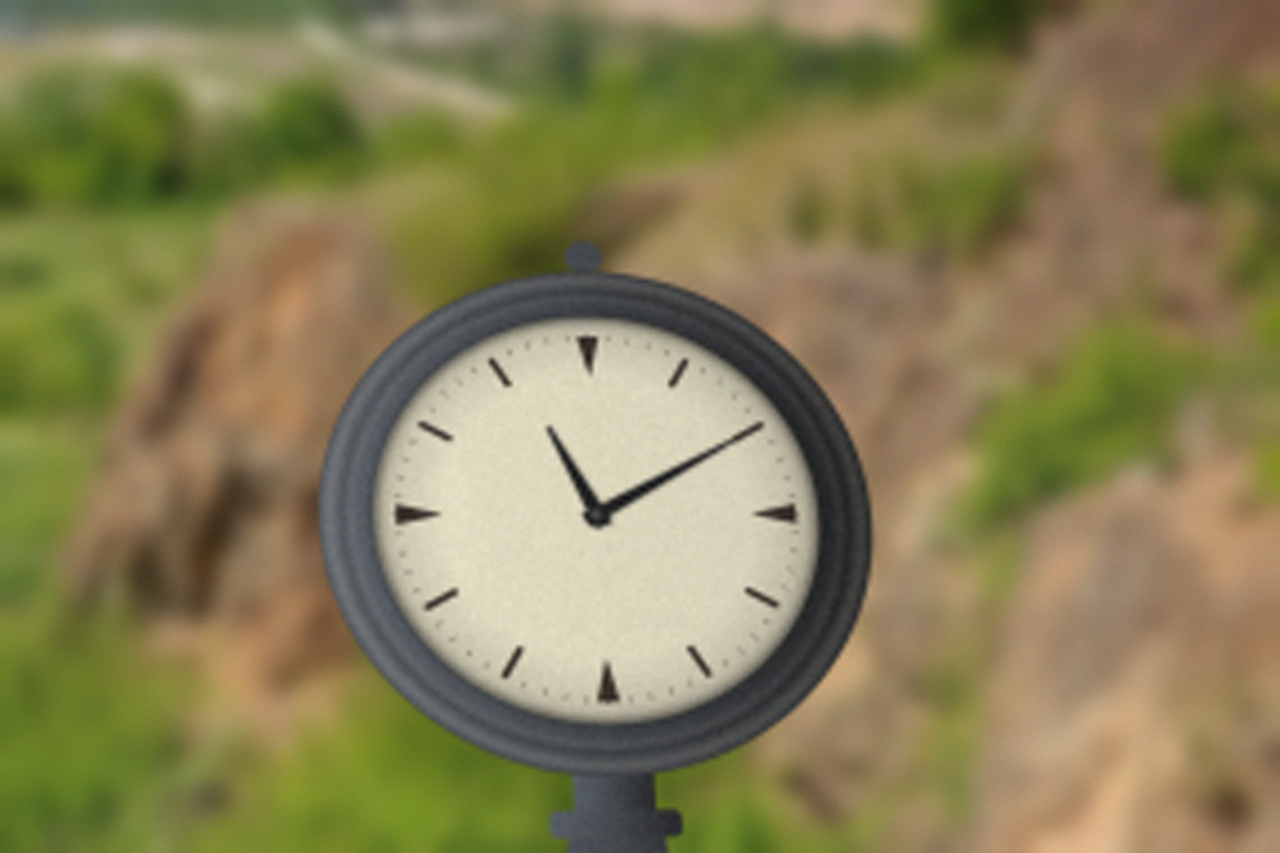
11:10
